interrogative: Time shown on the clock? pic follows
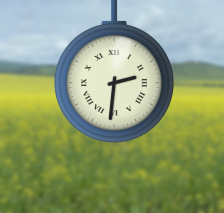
2:31
